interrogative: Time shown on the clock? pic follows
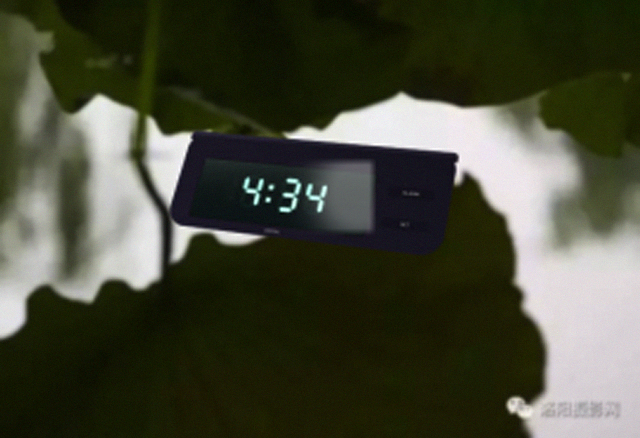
4:34
